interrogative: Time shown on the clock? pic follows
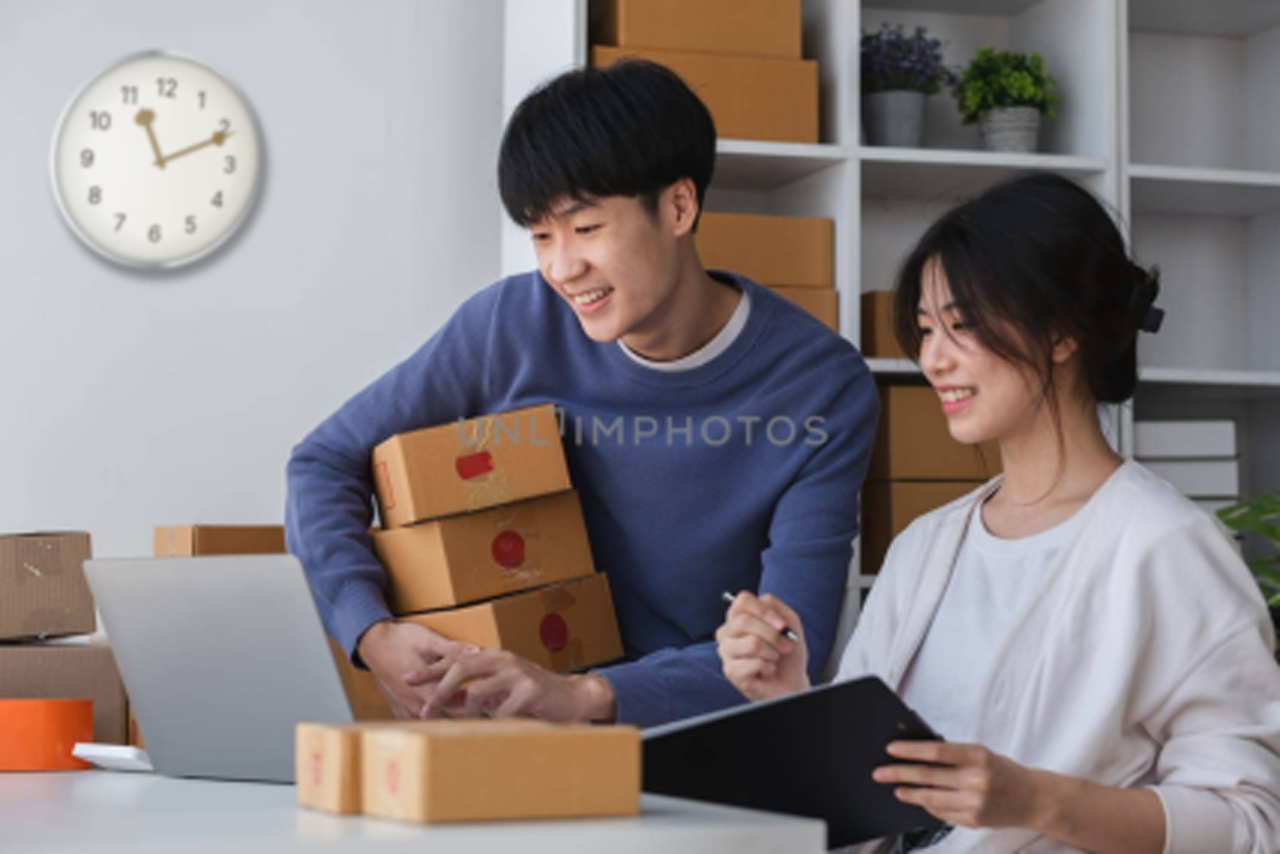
11:11
